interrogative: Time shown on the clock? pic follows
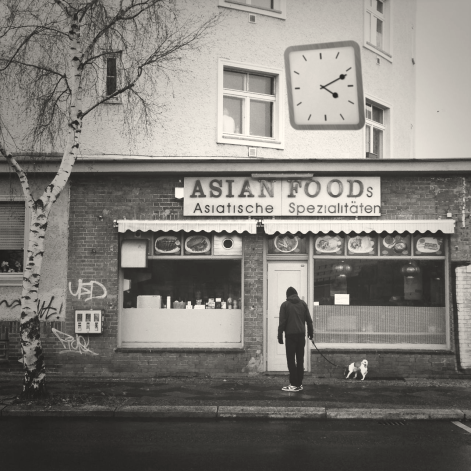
4:11
